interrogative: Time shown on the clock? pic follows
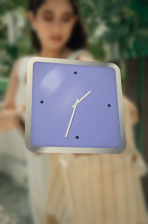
1:33
